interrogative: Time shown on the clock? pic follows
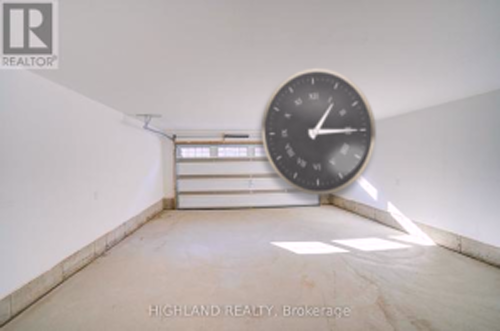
1:15
